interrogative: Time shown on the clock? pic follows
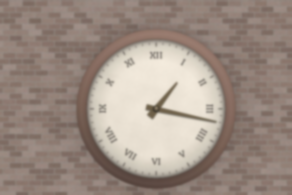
1:17
